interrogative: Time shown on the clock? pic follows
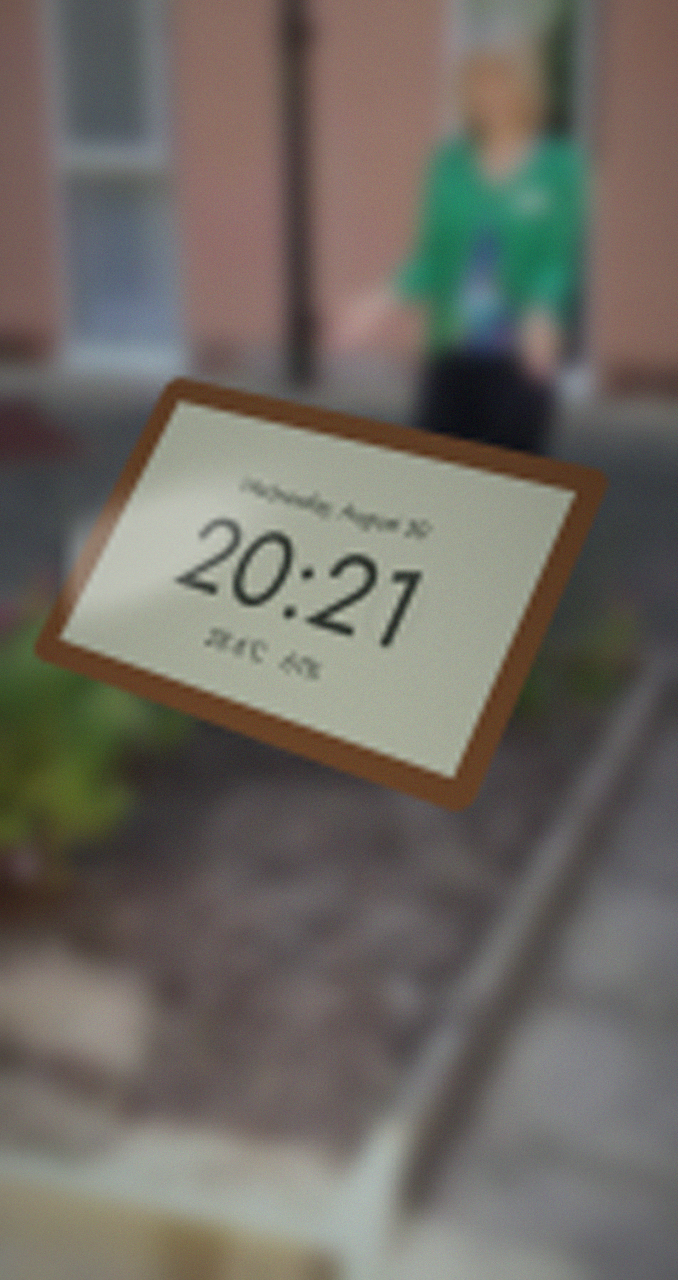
20:21
